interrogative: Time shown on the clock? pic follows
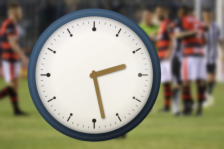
2:28
